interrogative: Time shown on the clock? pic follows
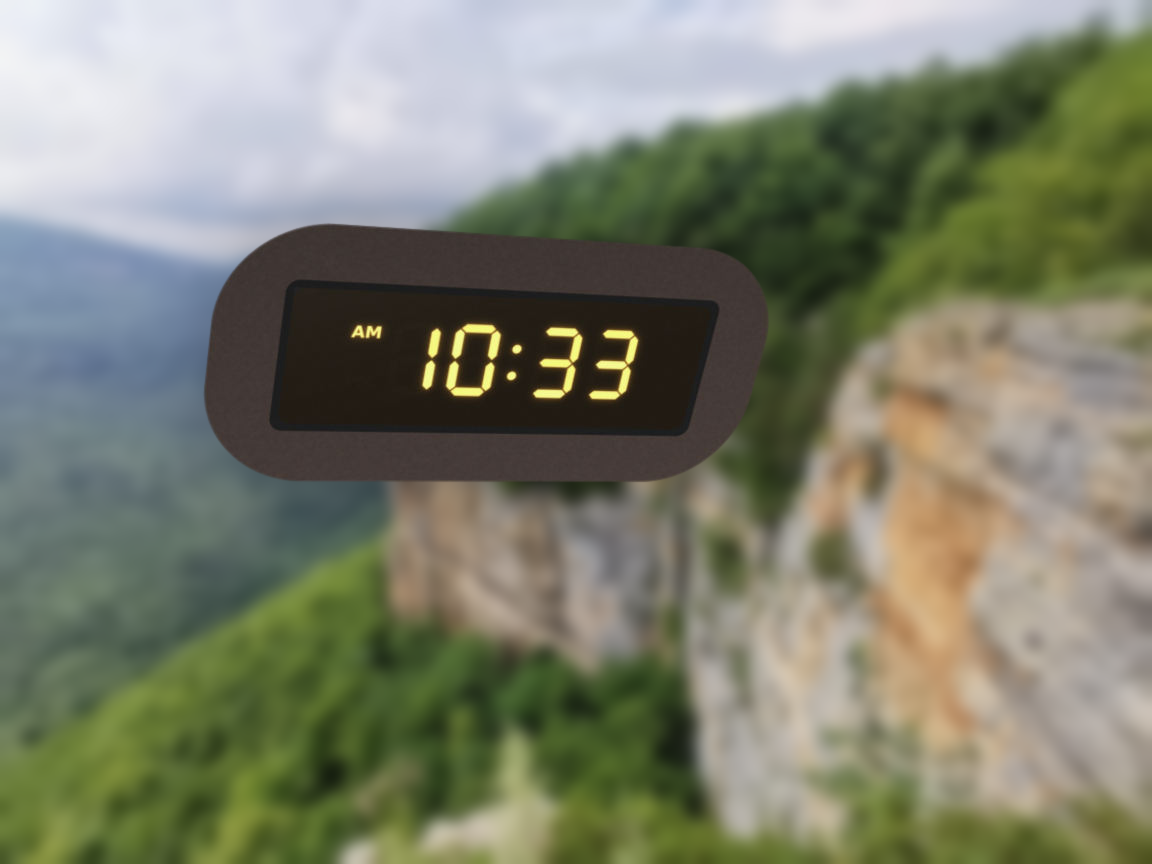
10:33
